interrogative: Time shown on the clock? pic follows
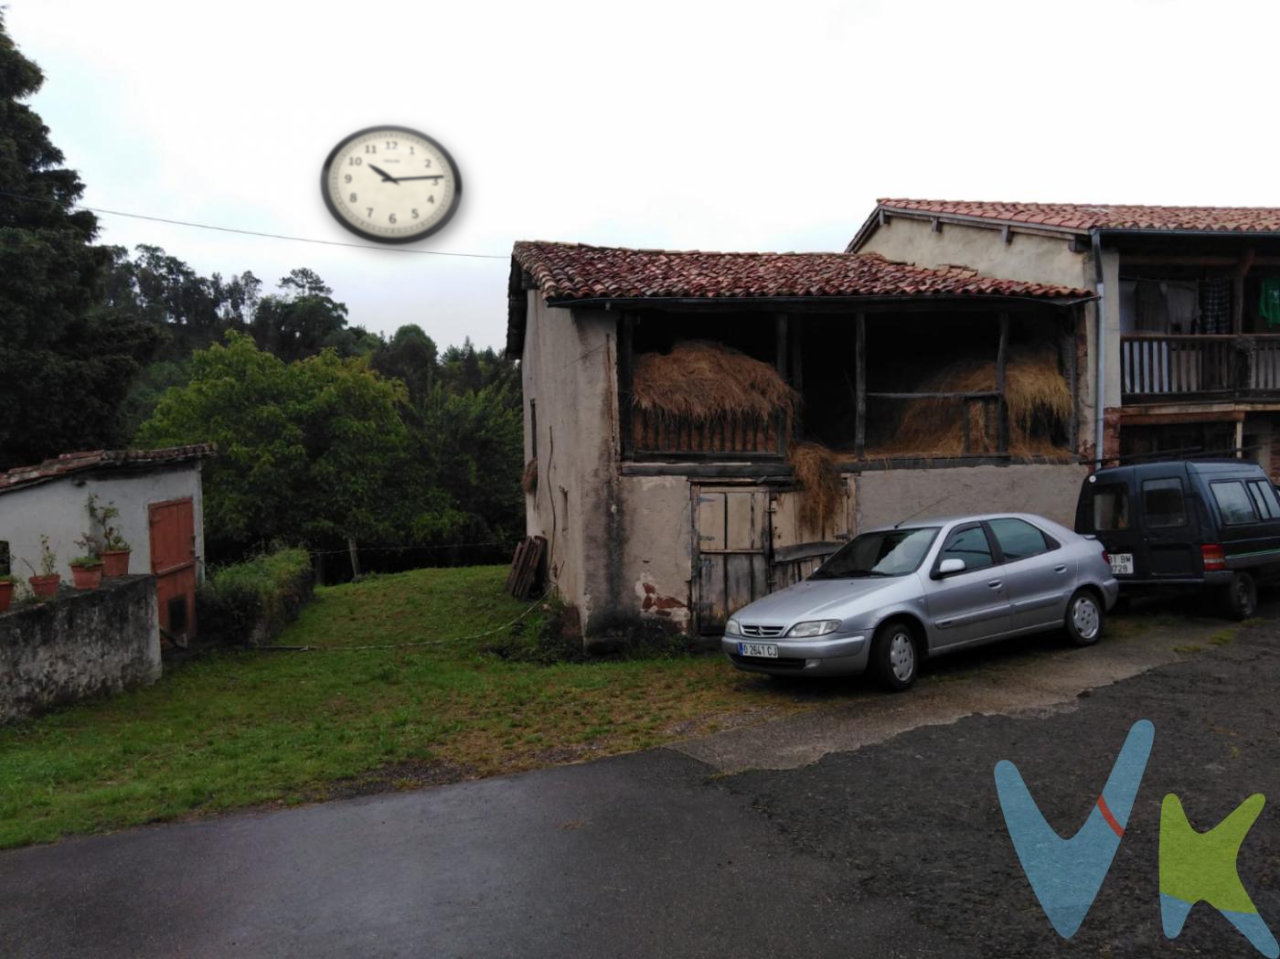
10:14
